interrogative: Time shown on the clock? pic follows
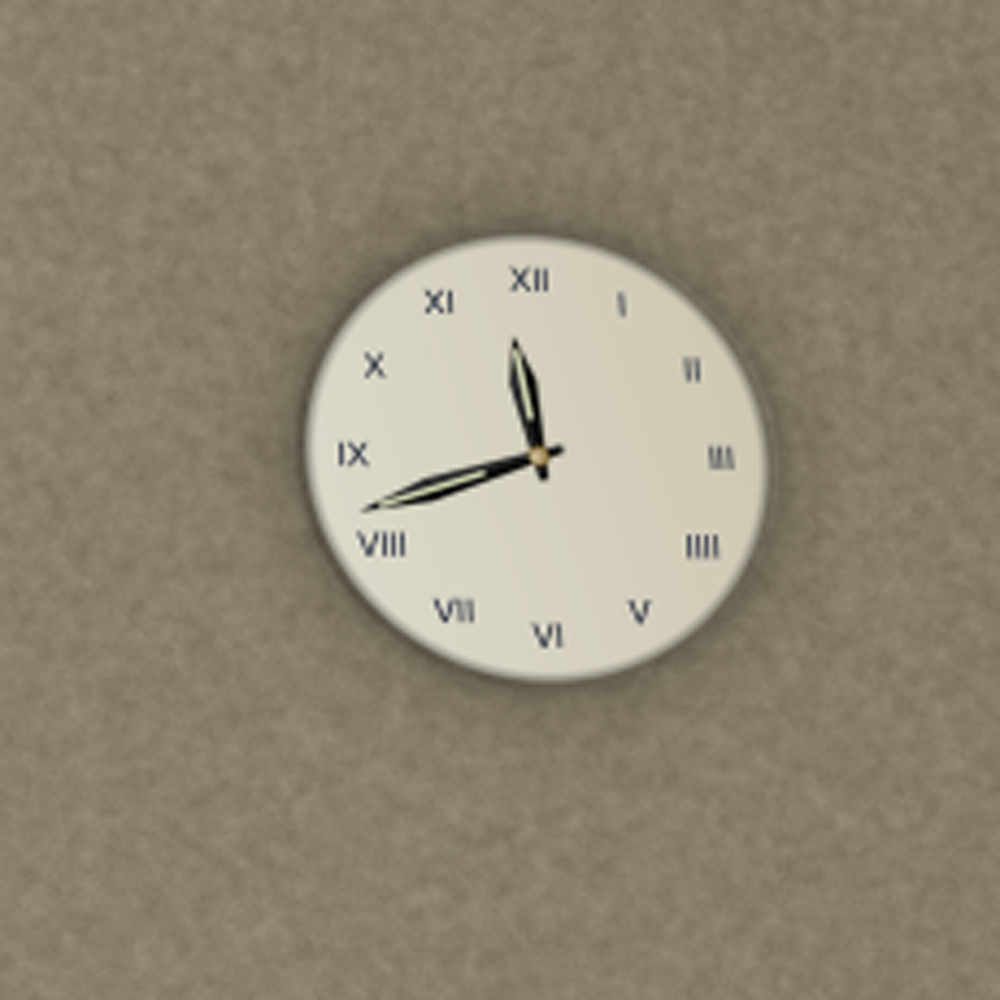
11:42
